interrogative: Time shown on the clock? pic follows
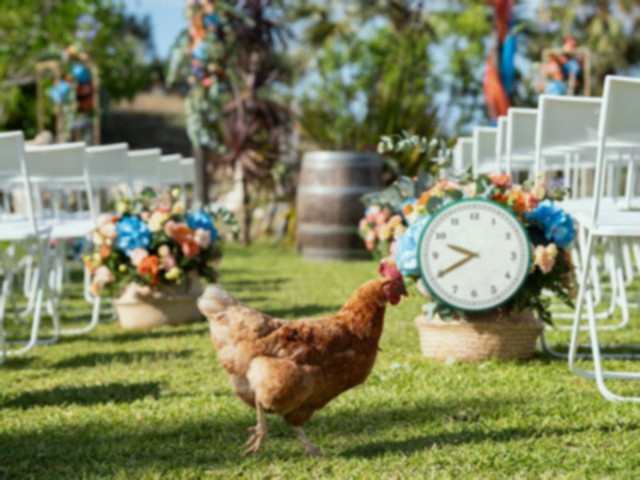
9:40
